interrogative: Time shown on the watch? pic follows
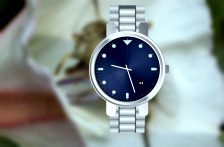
9:27
